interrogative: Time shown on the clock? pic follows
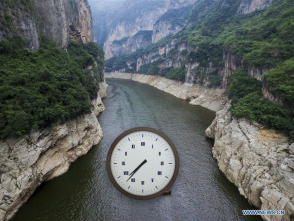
7:37
